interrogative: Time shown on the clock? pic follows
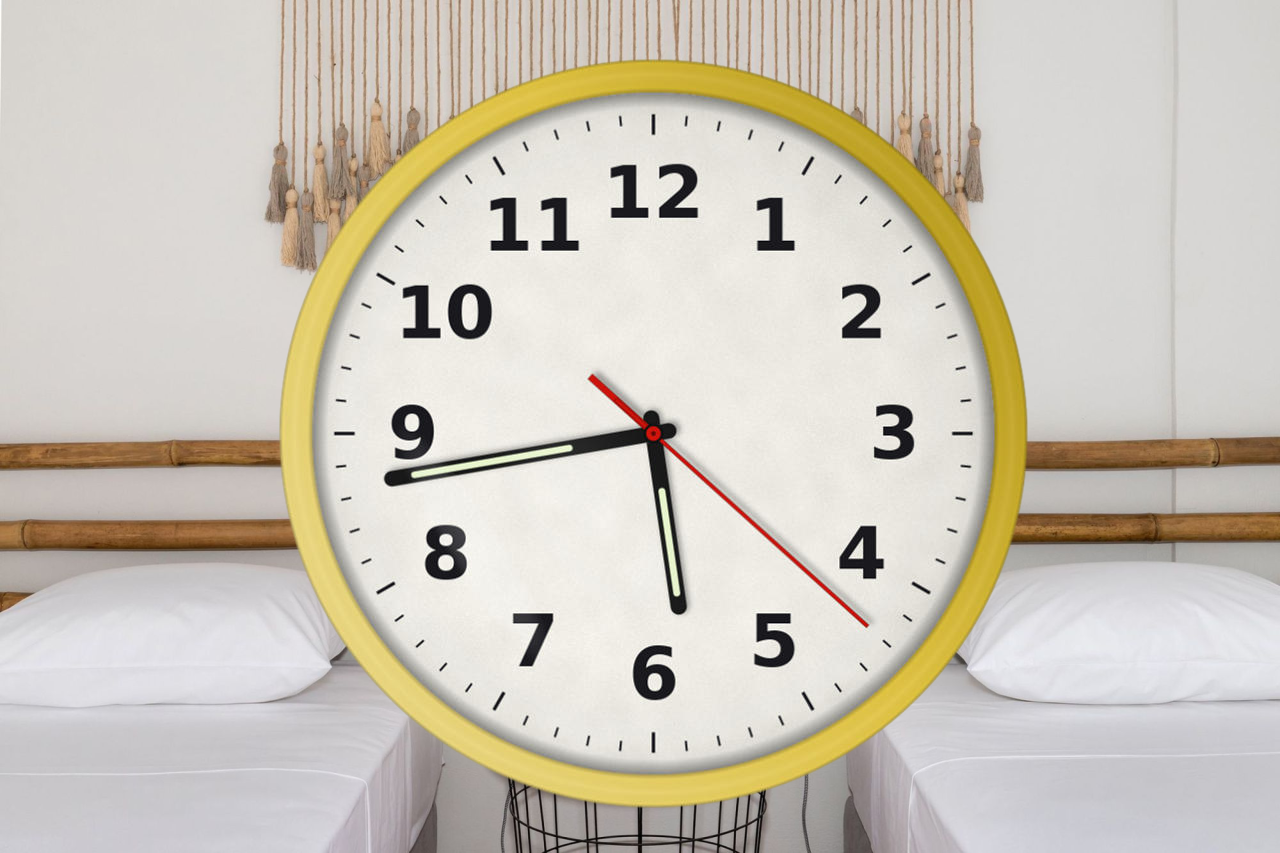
5:43:22
